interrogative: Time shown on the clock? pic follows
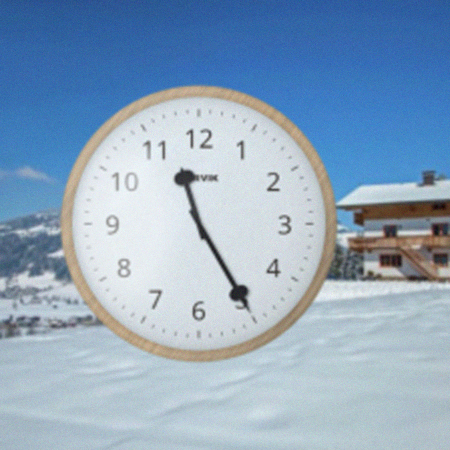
11:25
